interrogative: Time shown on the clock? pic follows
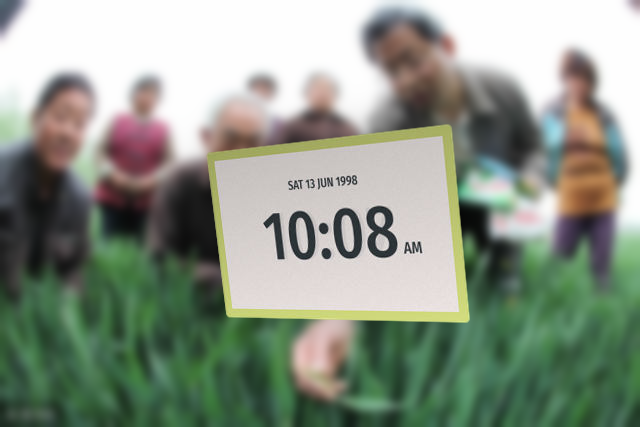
10:08
